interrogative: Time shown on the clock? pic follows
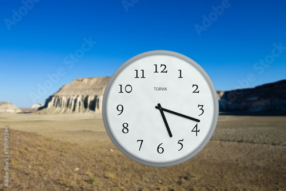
5:18
